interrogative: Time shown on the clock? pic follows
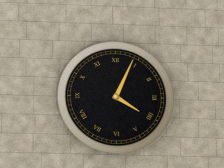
4:04
